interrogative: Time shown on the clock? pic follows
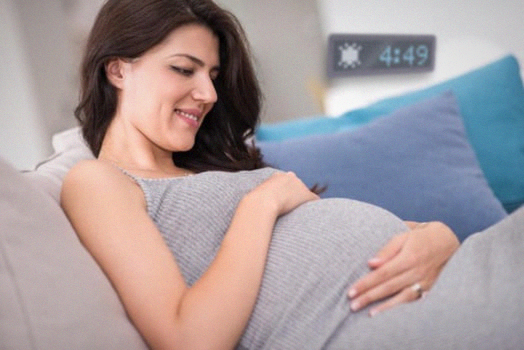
4:49
